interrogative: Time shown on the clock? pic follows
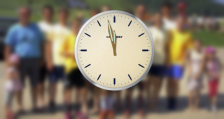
11:58
